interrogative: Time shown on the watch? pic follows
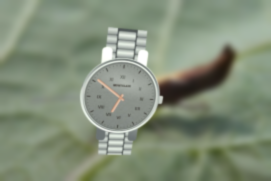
6:51
